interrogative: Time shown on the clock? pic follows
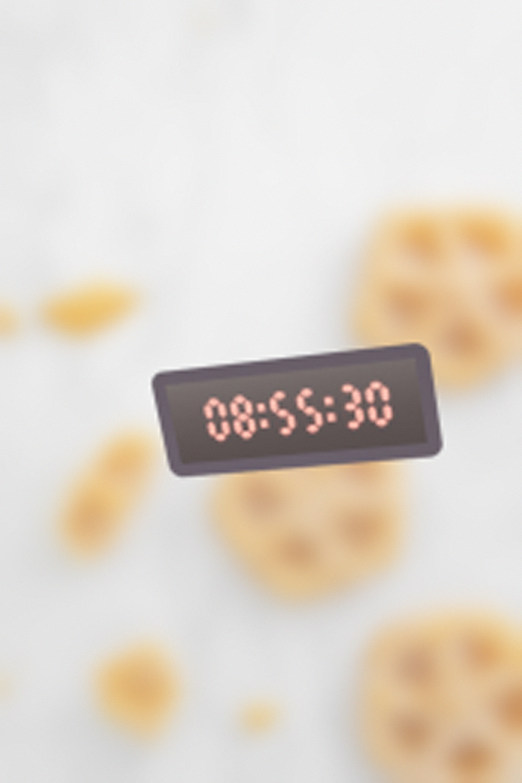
8:55:30
